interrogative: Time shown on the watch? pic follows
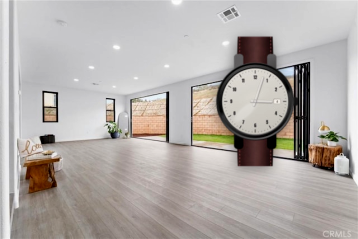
3:03
